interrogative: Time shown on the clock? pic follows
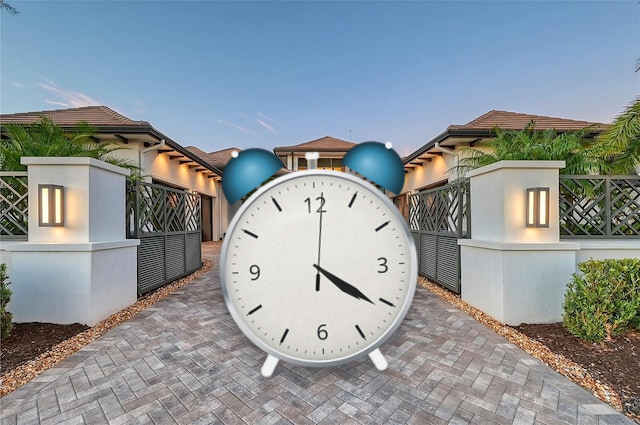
4:21:01
